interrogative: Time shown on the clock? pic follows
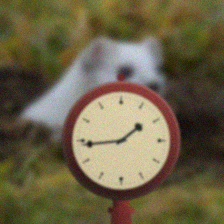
1:44
